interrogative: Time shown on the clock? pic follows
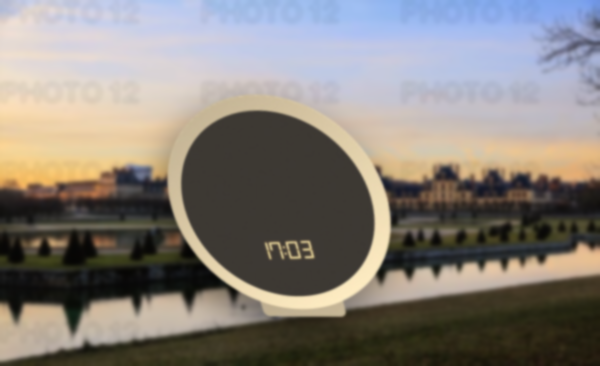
17:03
